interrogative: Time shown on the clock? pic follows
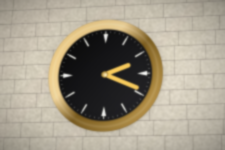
2:19
